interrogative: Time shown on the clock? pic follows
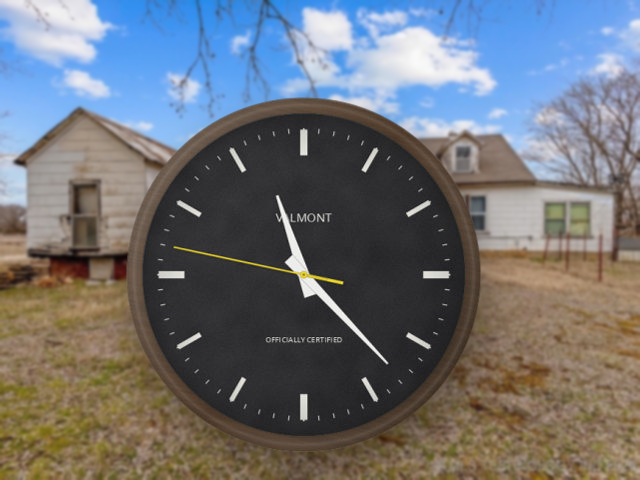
11:22:47
